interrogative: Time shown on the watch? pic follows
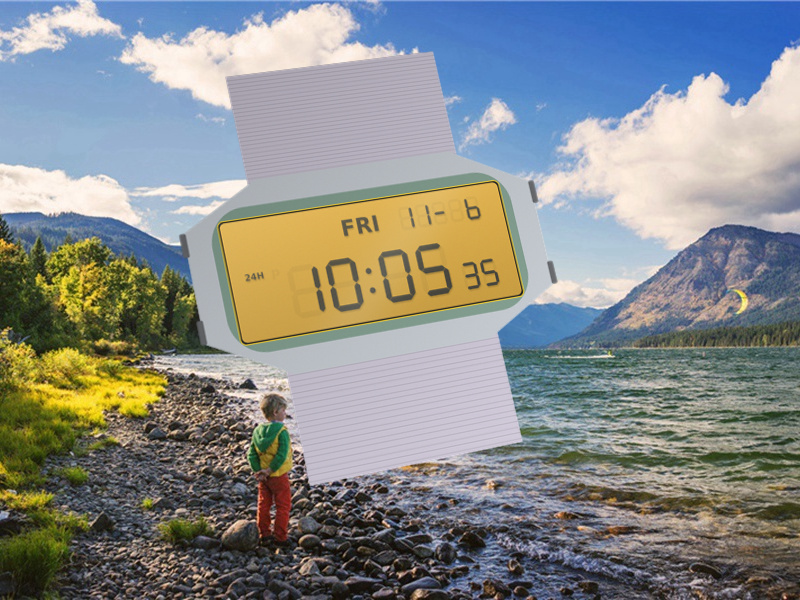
10:05:35
